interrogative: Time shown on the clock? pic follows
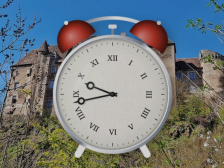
9:43
